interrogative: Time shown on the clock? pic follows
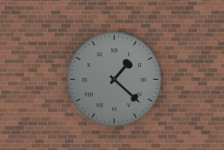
1:22
